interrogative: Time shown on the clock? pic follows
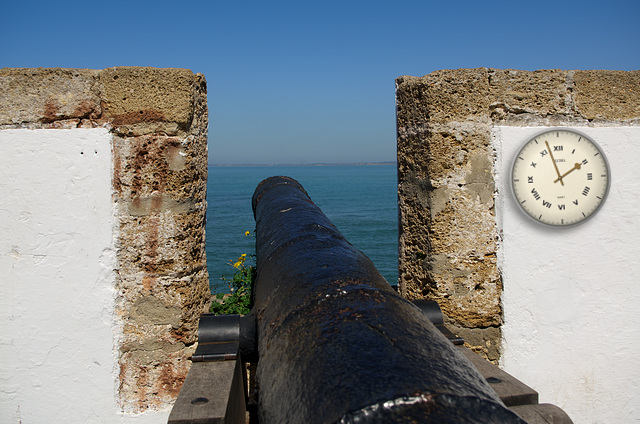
1:57
